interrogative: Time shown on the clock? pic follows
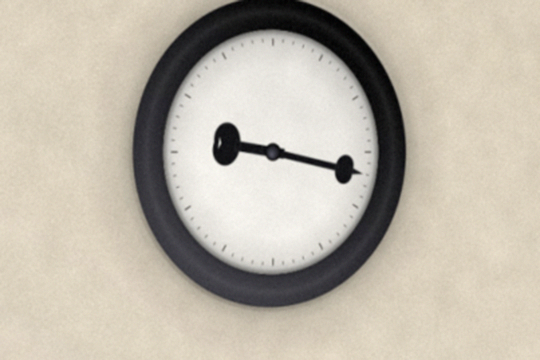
9:17
